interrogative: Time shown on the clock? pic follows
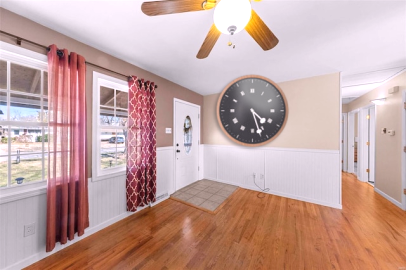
4:27
